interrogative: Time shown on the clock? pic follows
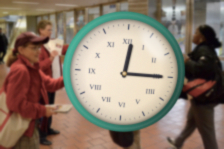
12:15
